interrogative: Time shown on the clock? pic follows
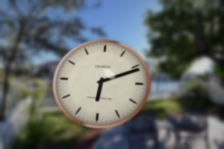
6:11
